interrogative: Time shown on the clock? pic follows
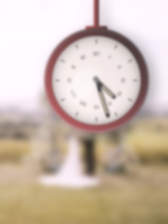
4:27
